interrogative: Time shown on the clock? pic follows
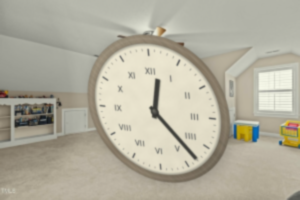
12:23
